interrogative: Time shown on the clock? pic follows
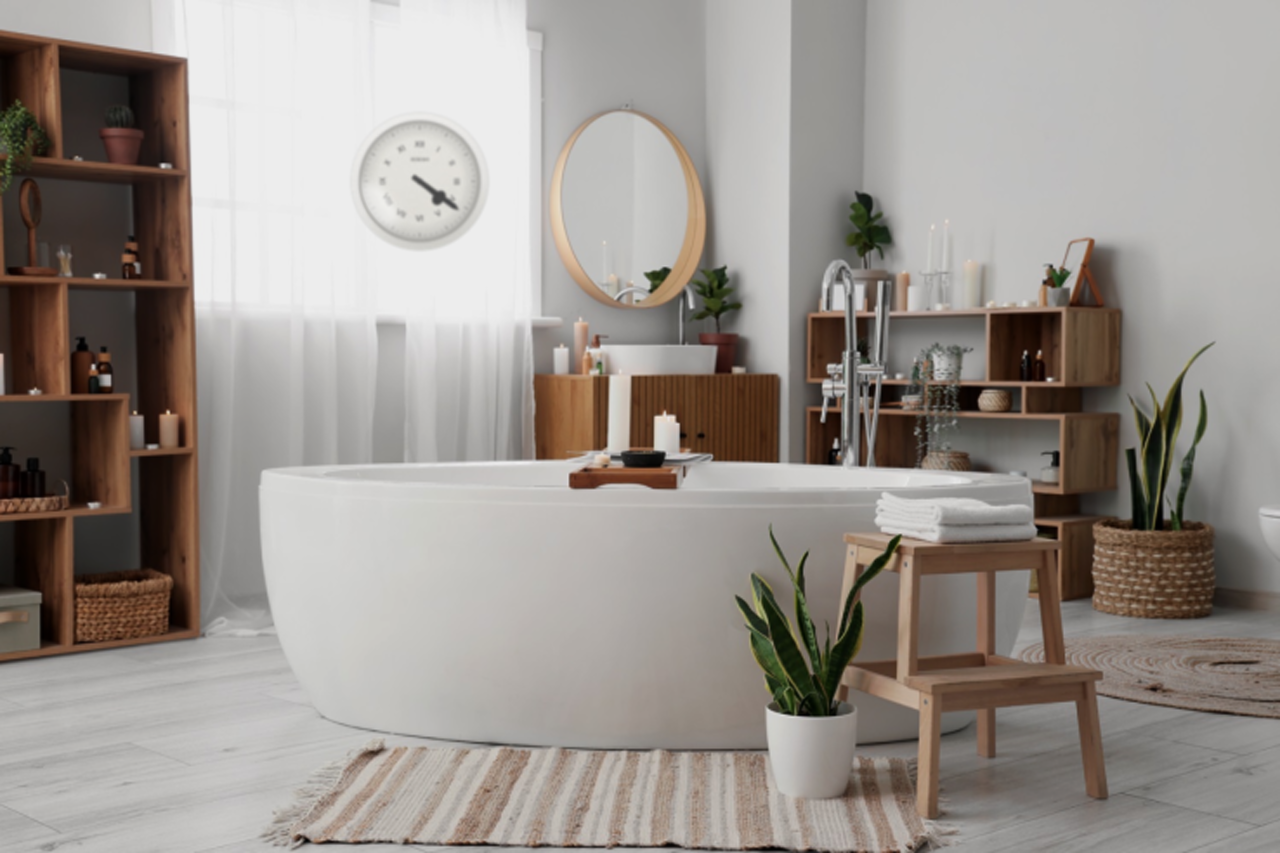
4:21
